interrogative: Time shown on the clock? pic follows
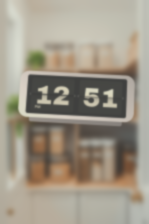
12:51
